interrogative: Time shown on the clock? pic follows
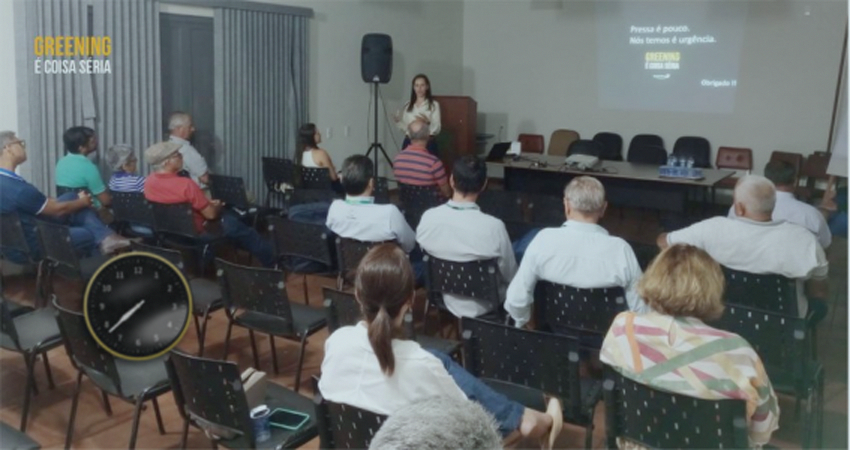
7:38
